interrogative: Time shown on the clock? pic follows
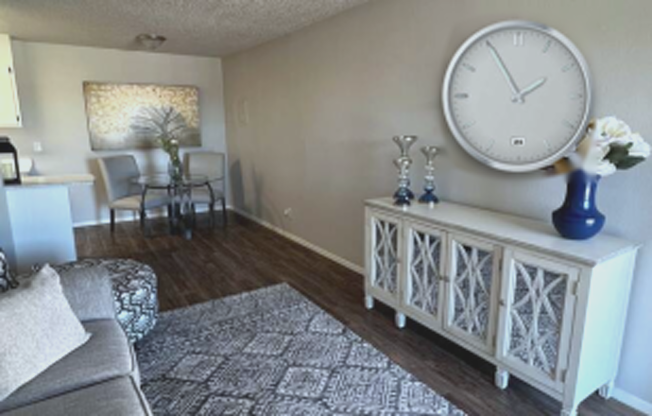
1:55
